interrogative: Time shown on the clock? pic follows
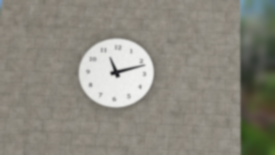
11:12
